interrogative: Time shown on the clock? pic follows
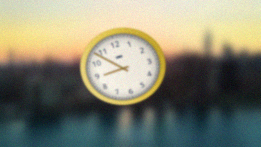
8:53
